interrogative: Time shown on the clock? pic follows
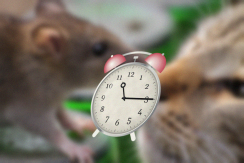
11:15
